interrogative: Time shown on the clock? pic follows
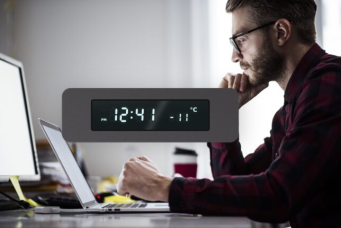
12:41
